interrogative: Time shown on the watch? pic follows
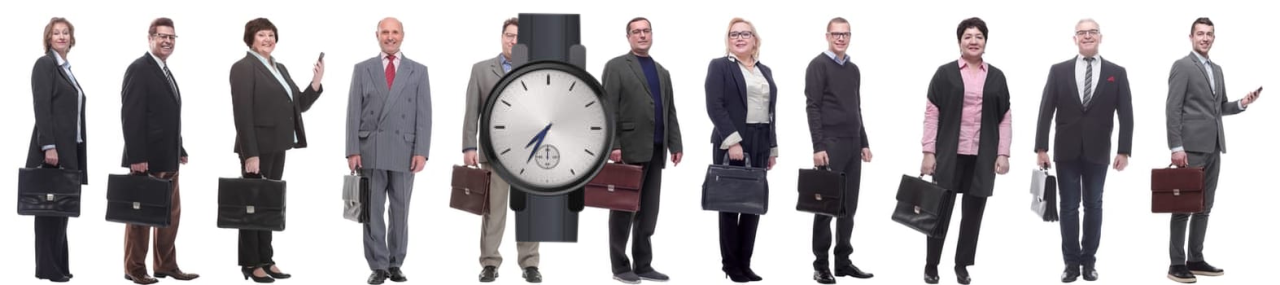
7:35
